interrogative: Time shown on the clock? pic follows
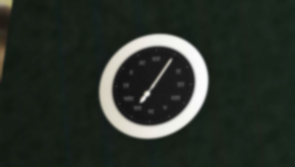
7:05
